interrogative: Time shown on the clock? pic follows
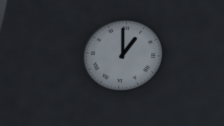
12:59
